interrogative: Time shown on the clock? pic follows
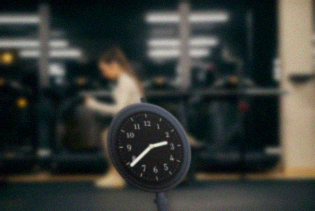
2:39
